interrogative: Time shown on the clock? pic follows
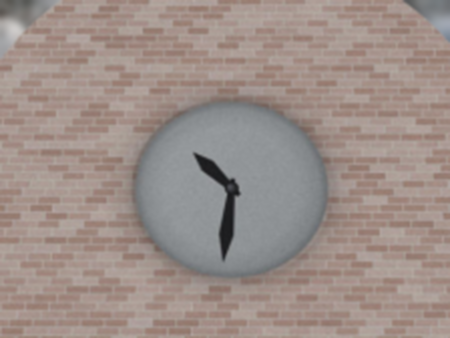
10:31
